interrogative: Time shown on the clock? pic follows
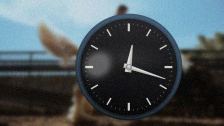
12:18
